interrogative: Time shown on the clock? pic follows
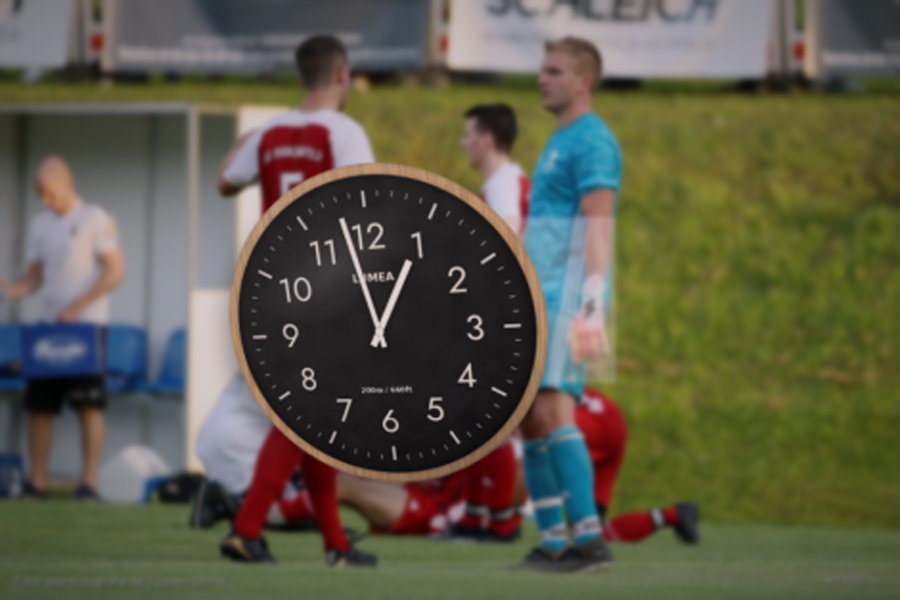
12:58
